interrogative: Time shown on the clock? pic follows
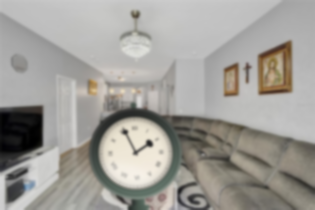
1:56
